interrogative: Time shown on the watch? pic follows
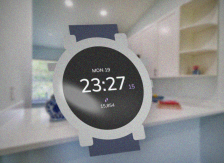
23:27
